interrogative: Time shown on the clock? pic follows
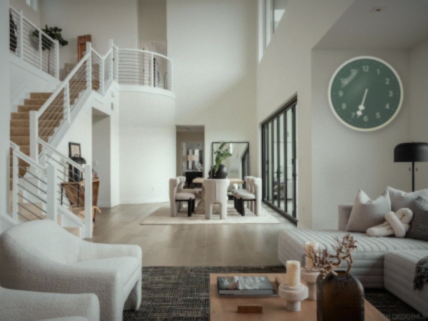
6:33
